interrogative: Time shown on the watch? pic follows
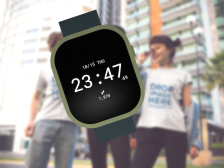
23:47
